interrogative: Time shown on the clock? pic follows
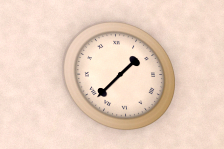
1:38
